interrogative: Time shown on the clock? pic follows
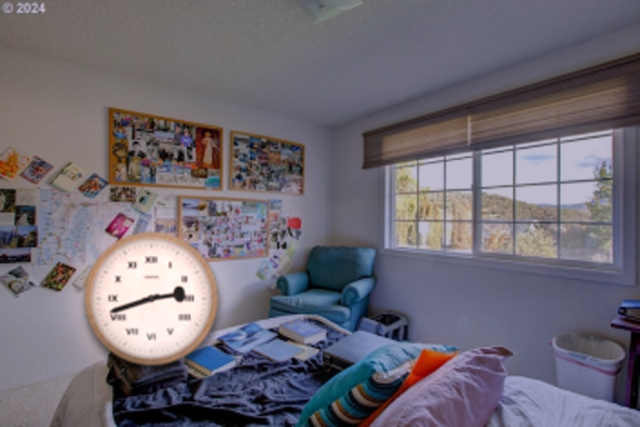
2:42
